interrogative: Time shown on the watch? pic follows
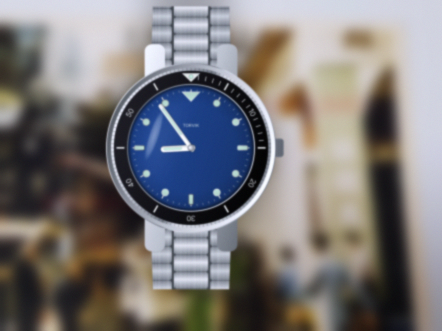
8:54
